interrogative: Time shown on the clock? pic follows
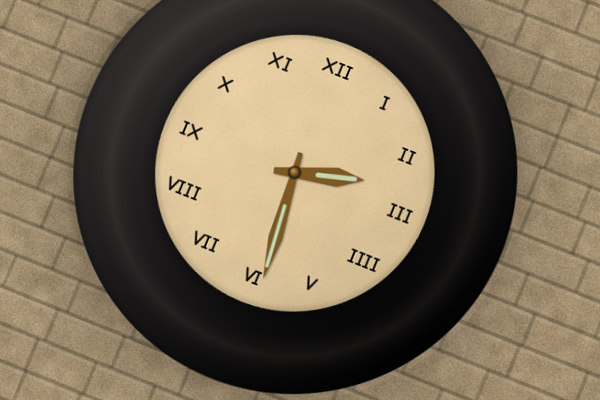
2:29
